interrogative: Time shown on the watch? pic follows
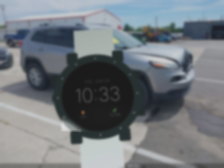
10:33
